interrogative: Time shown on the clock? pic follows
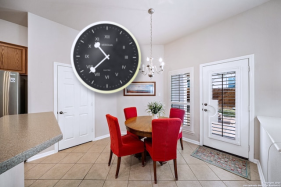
10:38
